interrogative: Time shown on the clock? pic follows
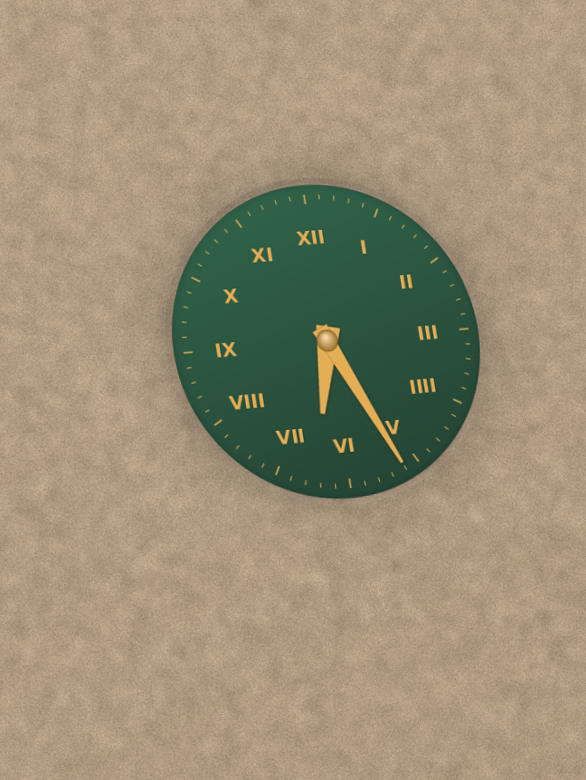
6:26
